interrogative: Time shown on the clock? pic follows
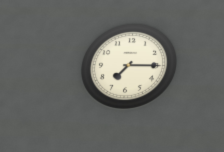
7:15
